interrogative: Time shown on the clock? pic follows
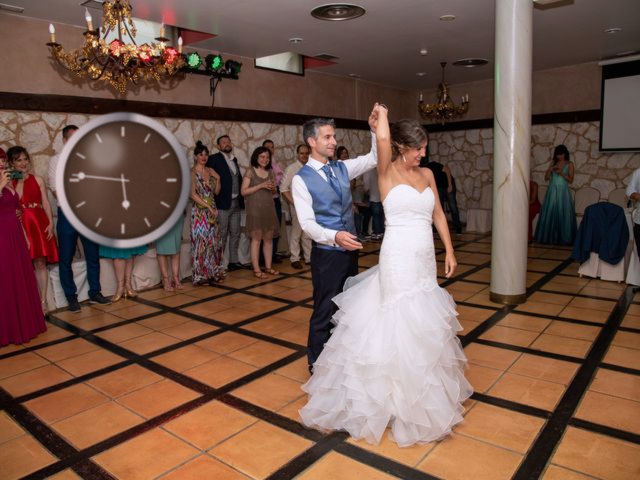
5:46
